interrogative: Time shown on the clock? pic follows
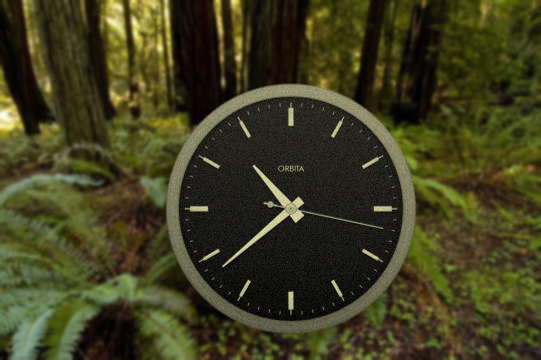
10:38:17
